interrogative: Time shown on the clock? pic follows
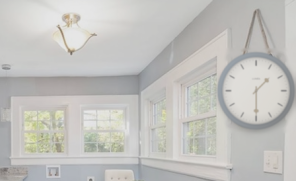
1:30
